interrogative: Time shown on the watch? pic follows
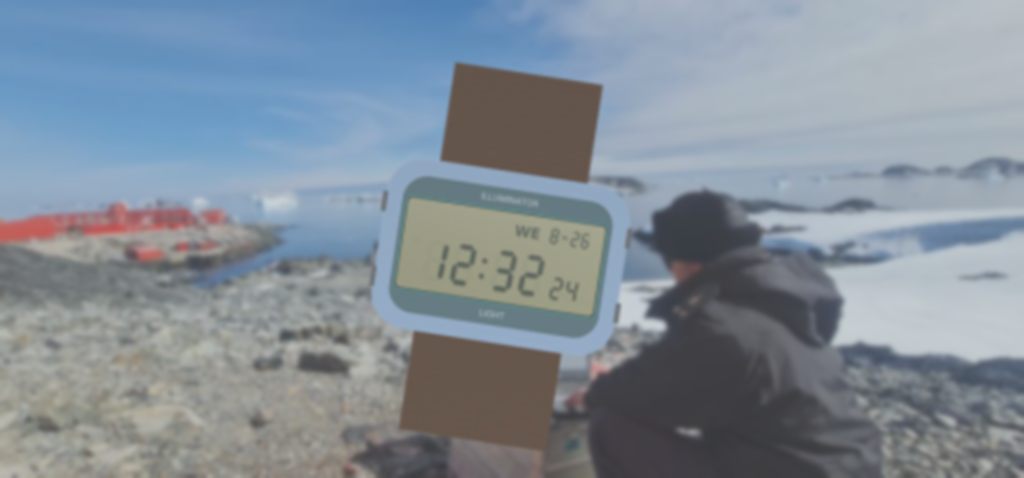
12:32:24
